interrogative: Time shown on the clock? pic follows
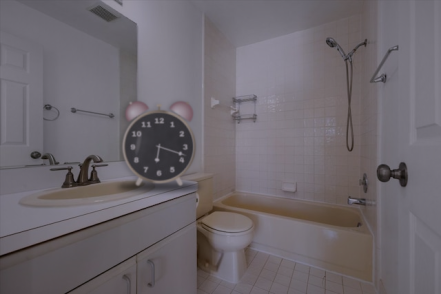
6:18
